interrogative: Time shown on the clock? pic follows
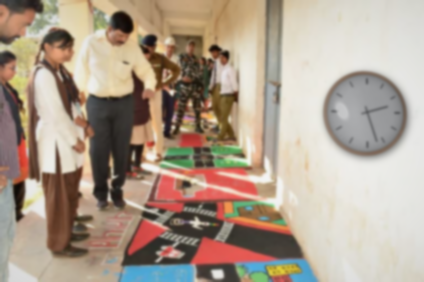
2:27
